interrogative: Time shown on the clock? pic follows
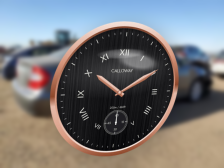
10:10
